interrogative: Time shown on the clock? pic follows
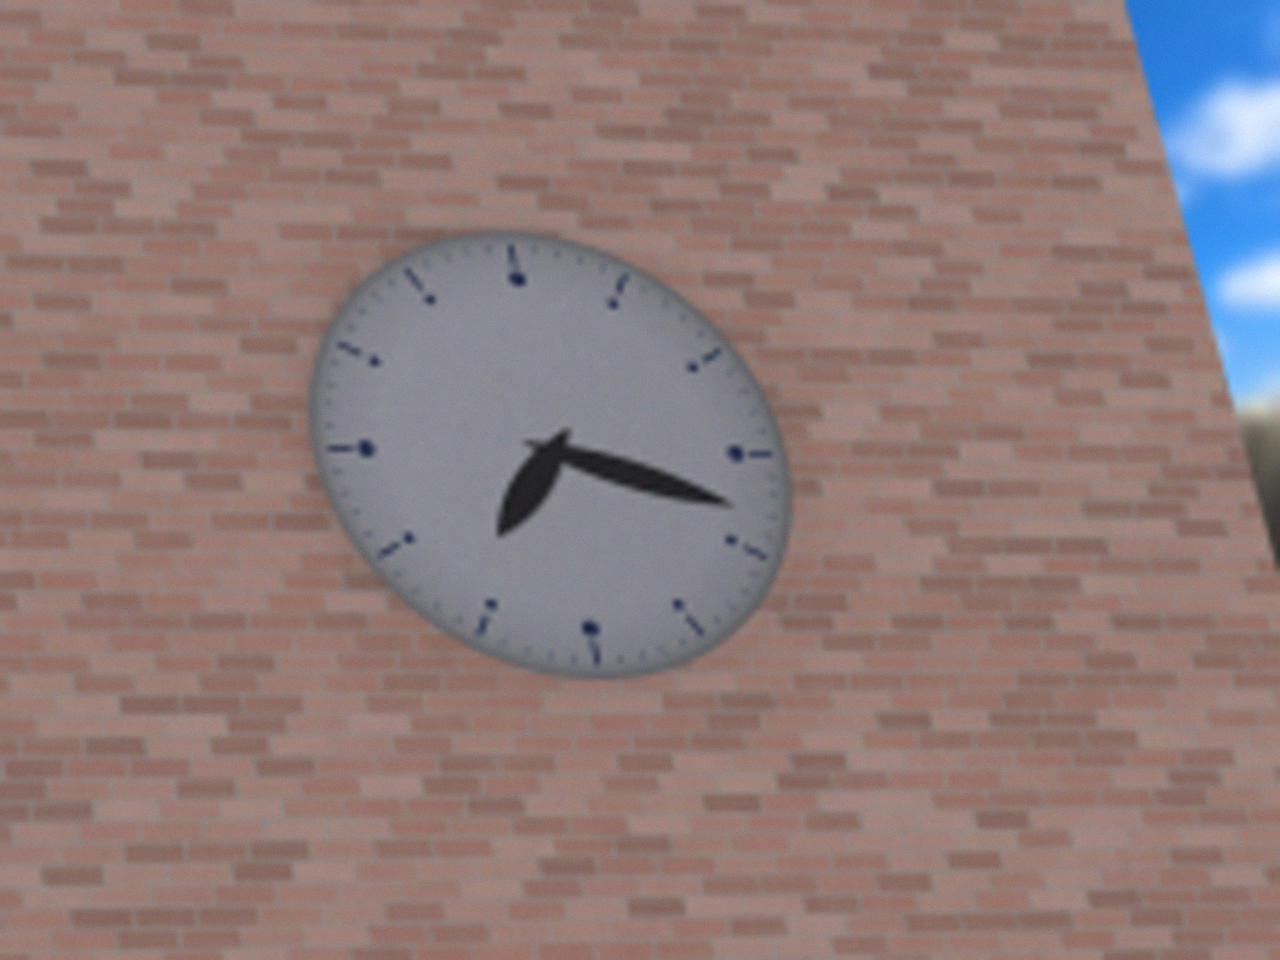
7:18
